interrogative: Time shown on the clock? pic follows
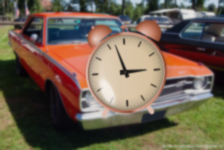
2:57
